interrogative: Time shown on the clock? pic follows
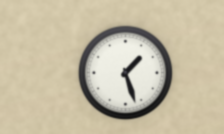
1:27
